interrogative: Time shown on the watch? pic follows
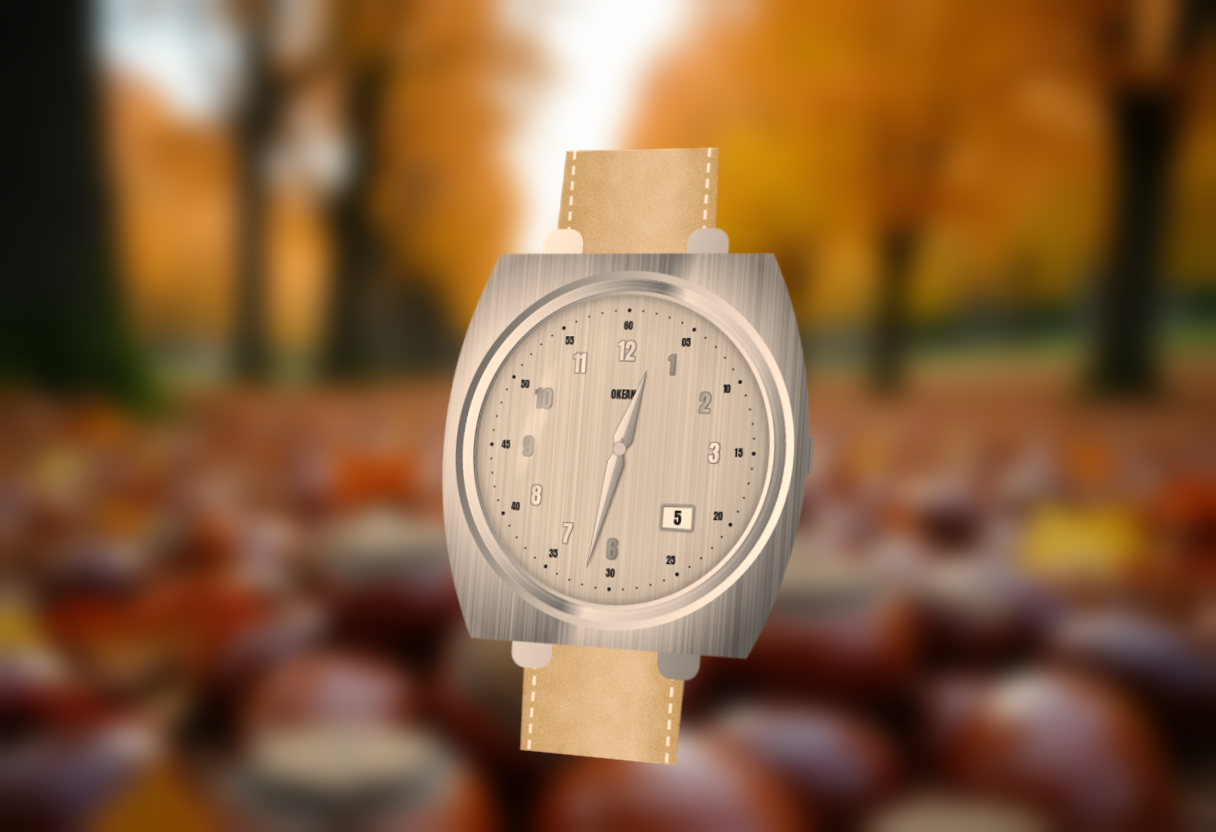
12:32
